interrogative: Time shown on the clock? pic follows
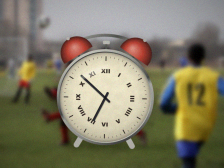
6:52
